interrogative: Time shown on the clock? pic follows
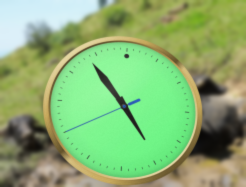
4:53:40
